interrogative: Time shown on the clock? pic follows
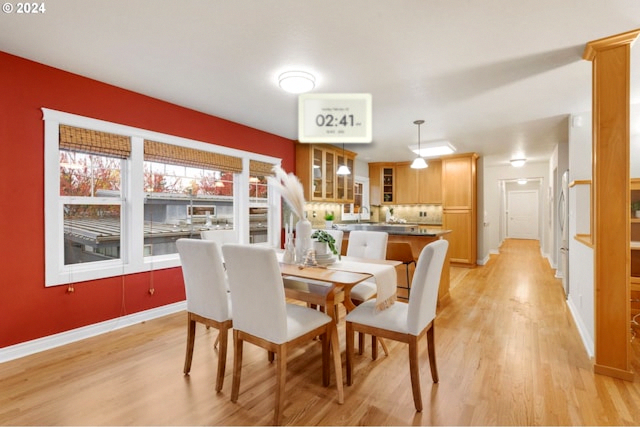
2:41
